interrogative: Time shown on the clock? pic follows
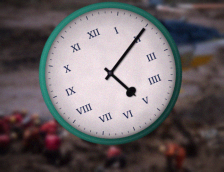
5:10
